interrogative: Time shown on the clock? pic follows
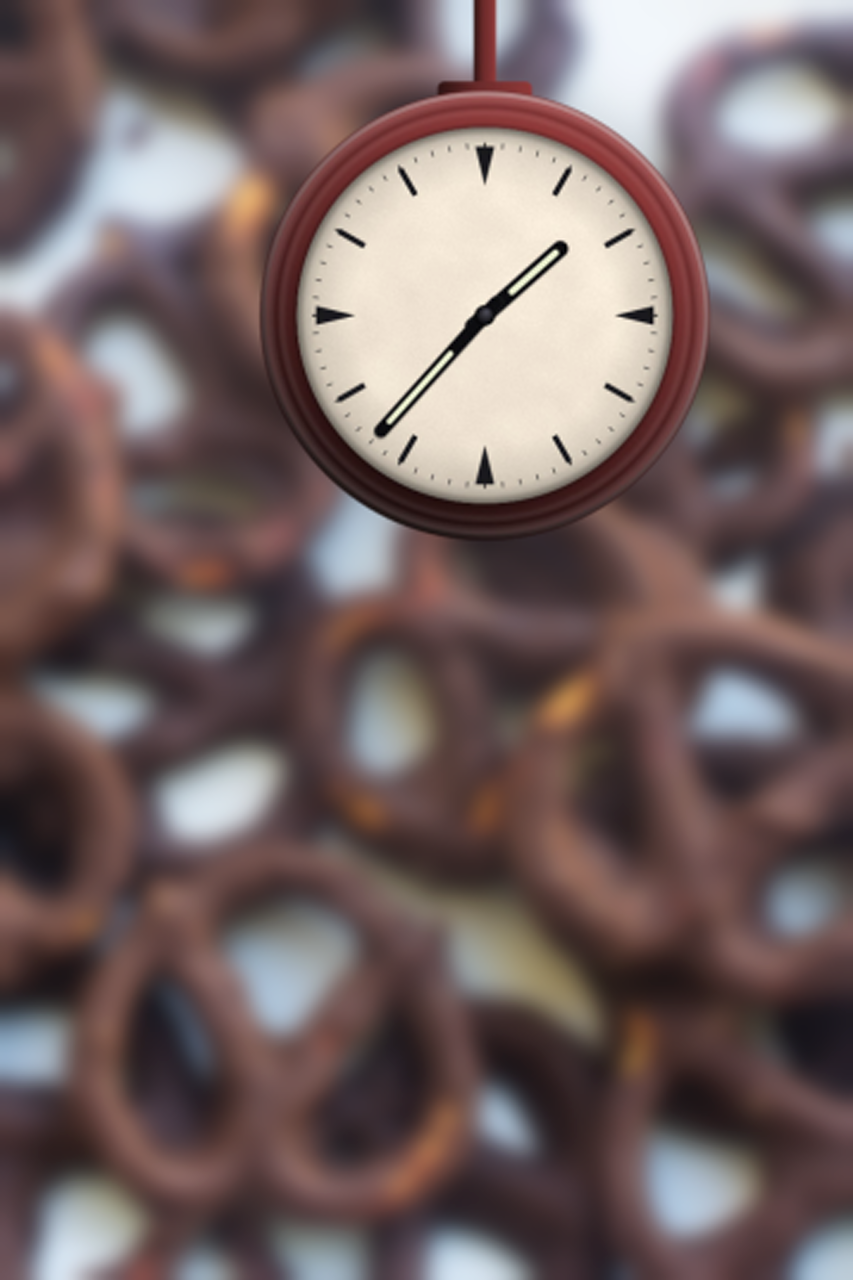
1:37
